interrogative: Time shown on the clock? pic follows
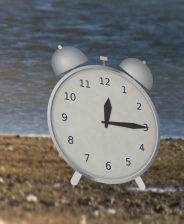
12:15
